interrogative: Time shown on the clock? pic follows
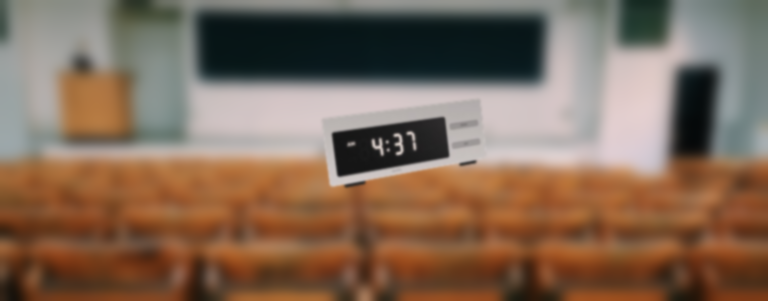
4:37
